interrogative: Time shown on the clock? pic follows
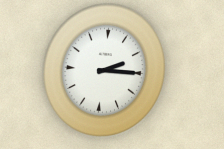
2:15
